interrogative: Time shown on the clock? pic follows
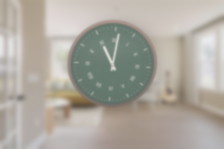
11:01
